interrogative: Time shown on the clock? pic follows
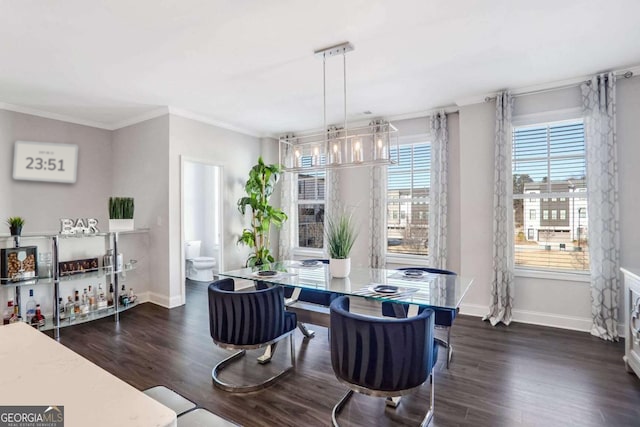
23:51
